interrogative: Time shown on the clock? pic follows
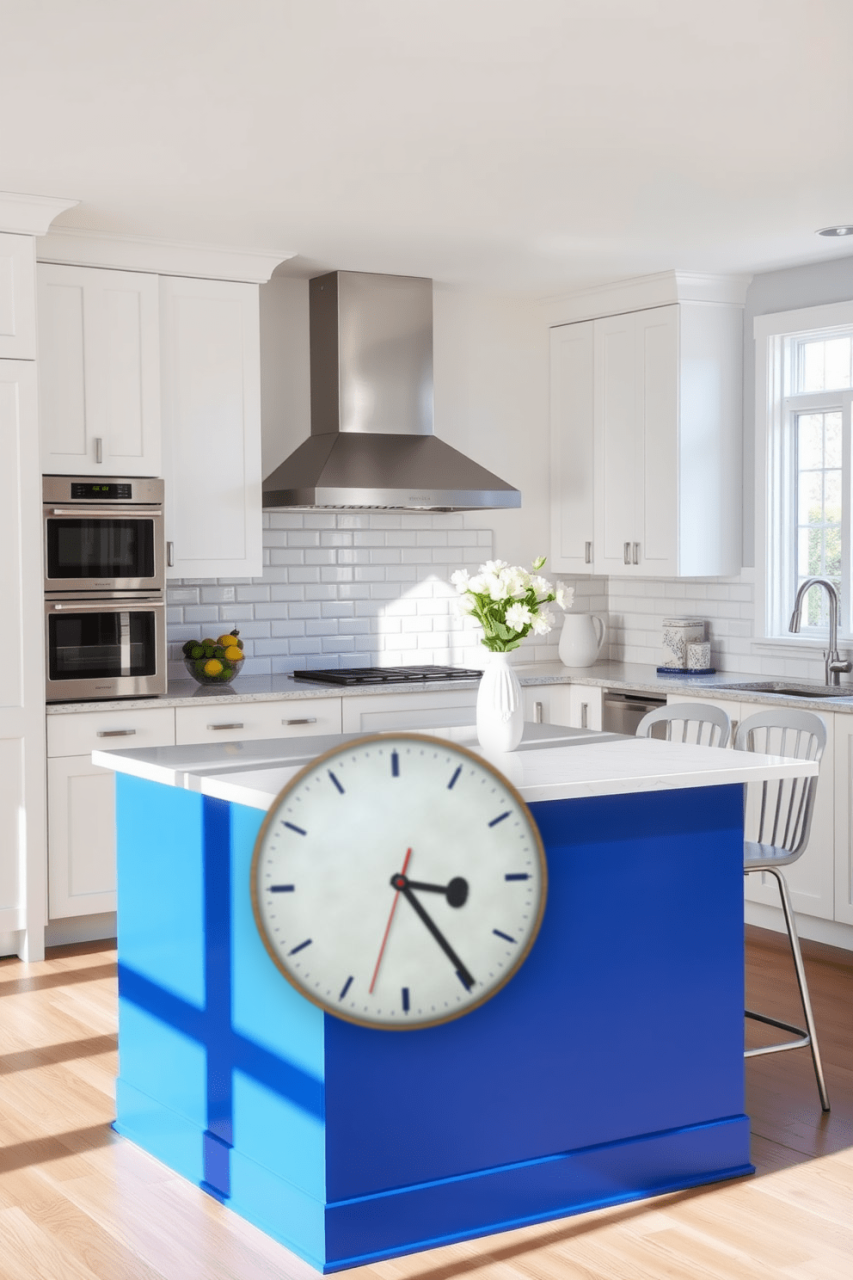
3:24:33
